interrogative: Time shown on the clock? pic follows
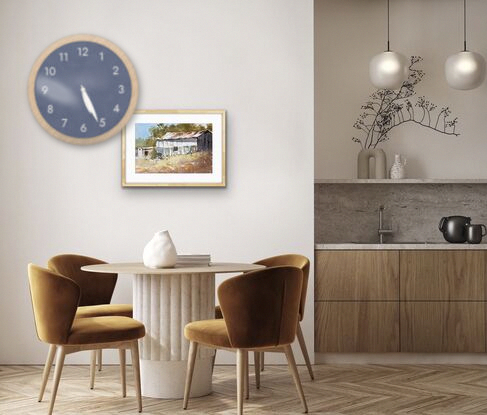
5:26
